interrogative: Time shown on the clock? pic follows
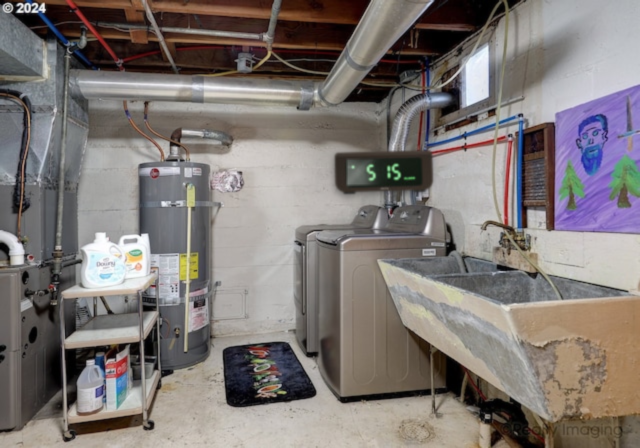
5:15
